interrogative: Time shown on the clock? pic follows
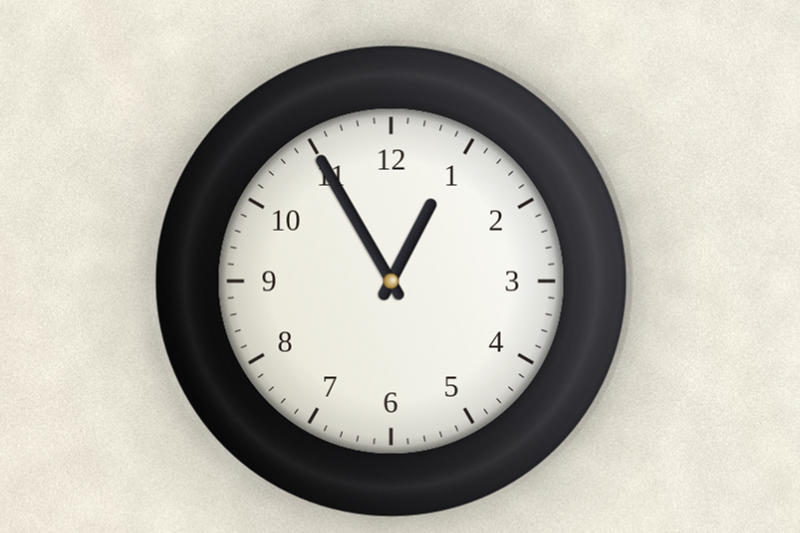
12:55
